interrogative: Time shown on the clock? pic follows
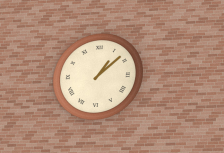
1:08
